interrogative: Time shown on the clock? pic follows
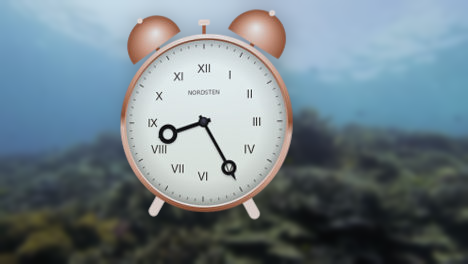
8:25
